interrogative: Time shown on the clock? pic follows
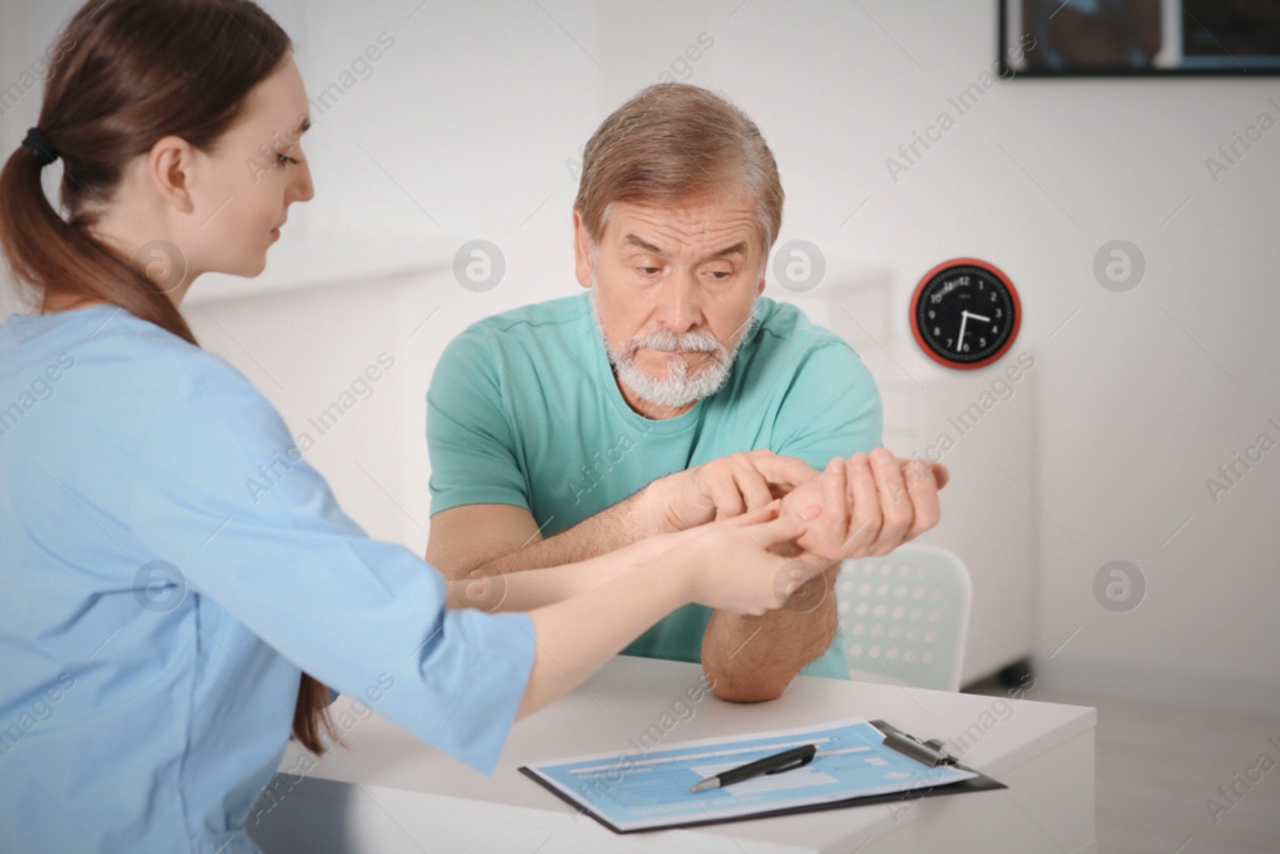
3:32
